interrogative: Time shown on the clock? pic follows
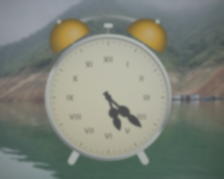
5:22
